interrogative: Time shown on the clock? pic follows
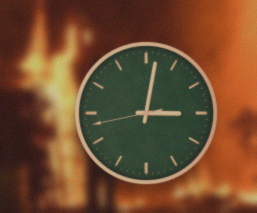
3:01:43
